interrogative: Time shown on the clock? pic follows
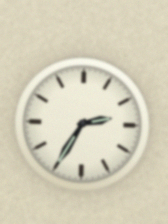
2:35
